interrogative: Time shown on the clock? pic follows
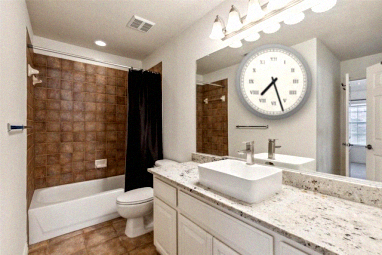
7:27
